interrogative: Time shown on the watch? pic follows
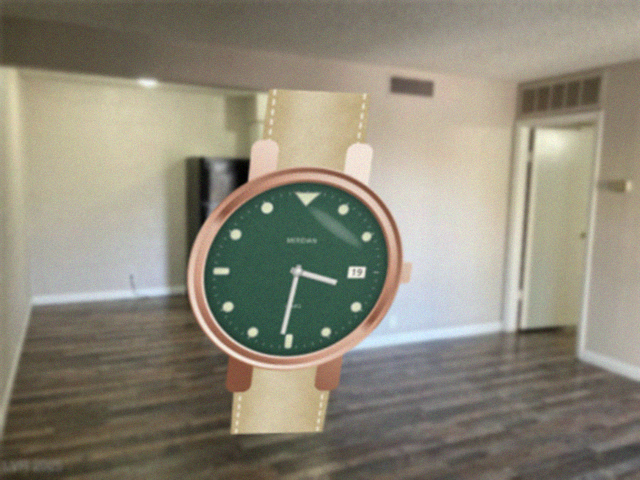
3:31
